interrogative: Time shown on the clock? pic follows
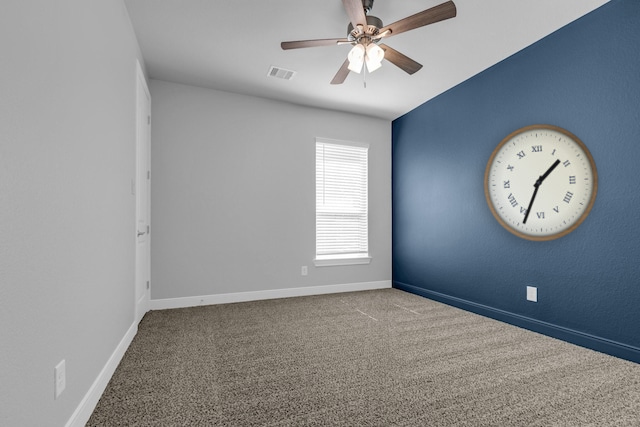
1:34
